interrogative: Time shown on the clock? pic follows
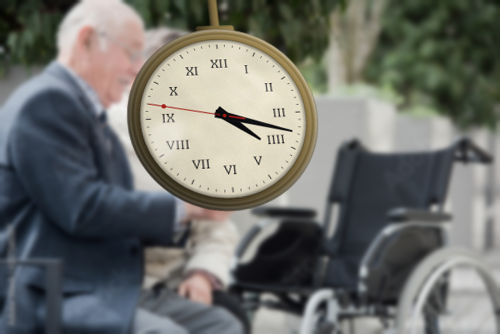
4:17:47
